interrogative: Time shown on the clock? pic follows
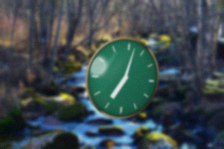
7:02
